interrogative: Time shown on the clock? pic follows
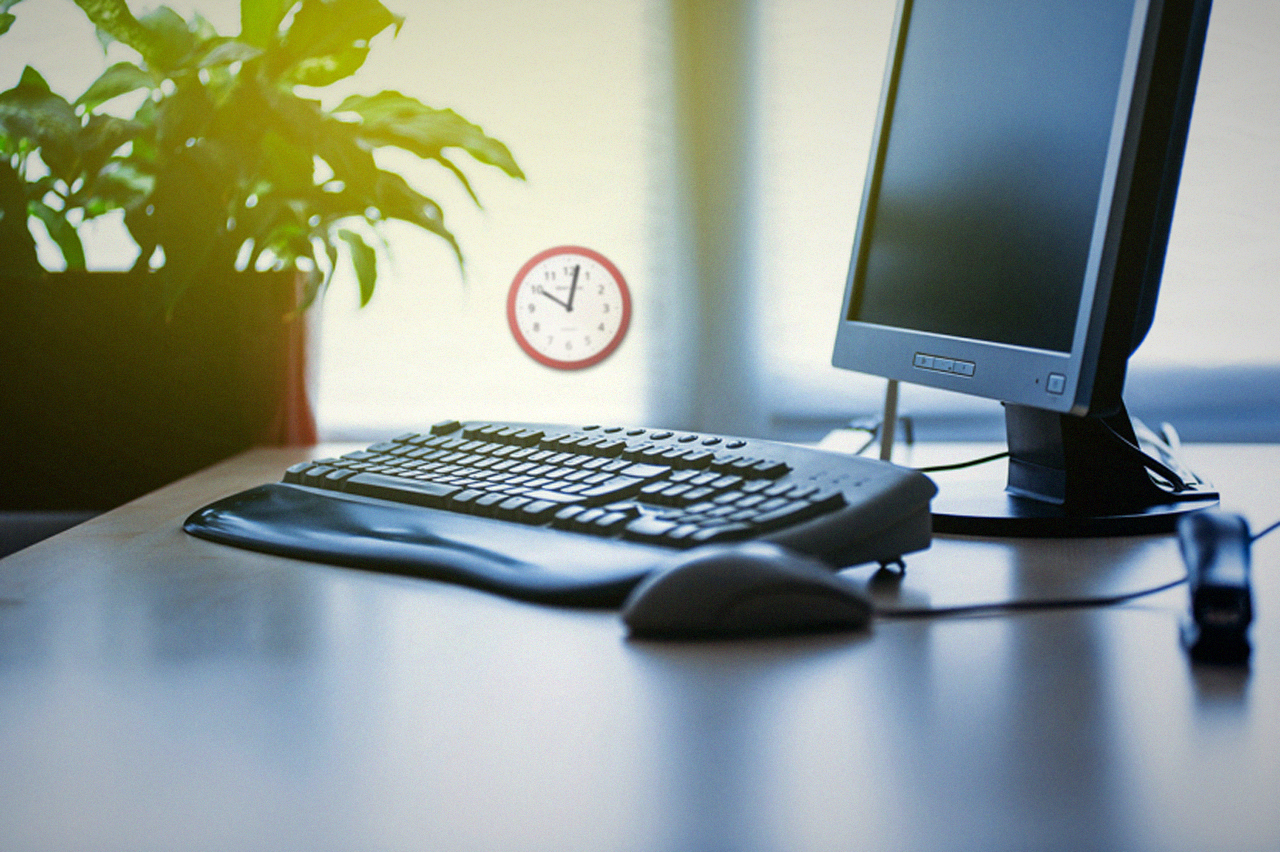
10:02
